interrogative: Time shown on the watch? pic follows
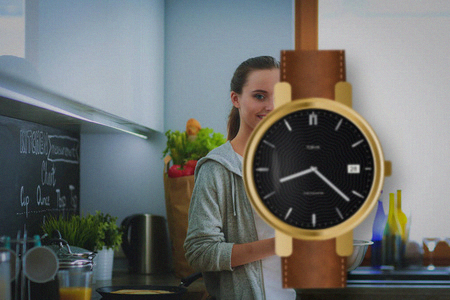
8:22
